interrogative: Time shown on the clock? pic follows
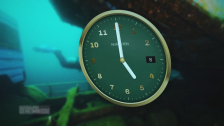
5:00
